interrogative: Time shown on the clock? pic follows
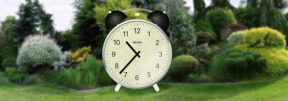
10:37
